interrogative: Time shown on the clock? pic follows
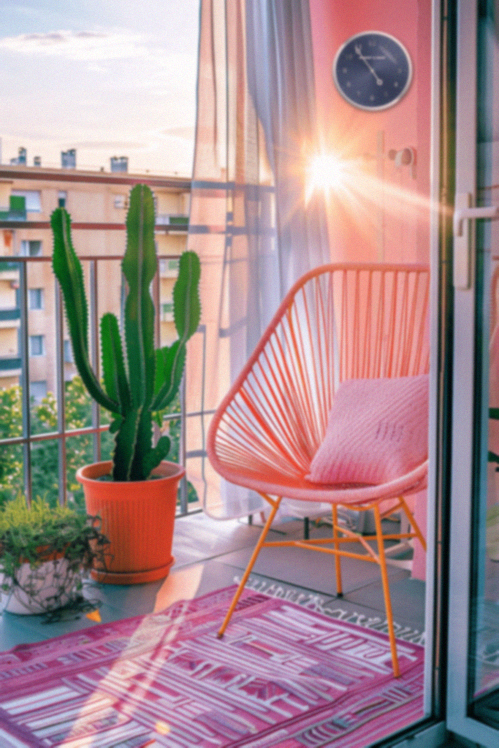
4:54
